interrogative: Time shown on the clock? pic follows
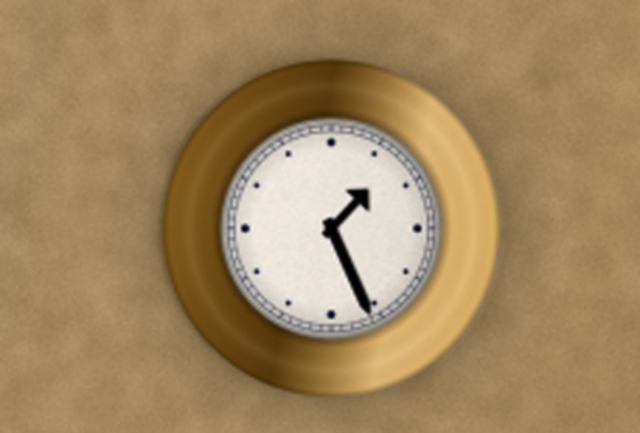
1:26
